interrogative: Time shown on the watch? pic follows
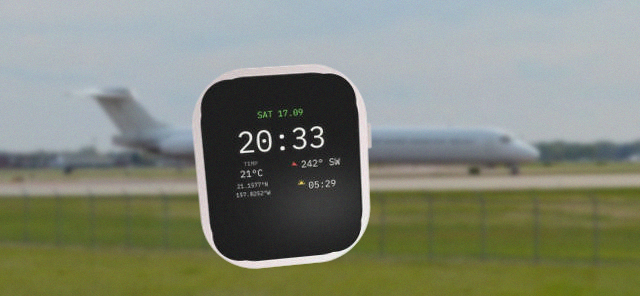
20:33
